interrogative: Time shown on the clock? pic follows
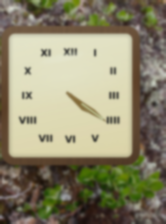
4:21
